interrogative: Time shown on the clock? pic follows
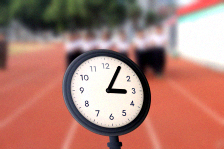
3:05
